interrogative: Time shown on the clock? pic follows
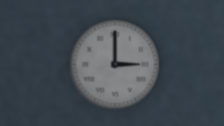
3:00
